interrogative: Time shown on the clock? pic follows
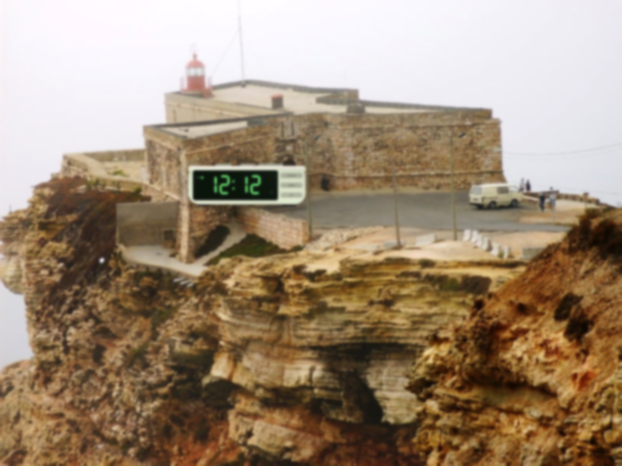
12:12
